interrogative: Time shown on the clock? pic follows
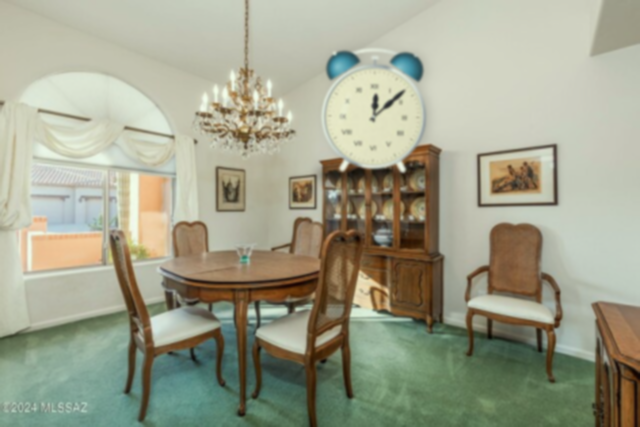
12:08
